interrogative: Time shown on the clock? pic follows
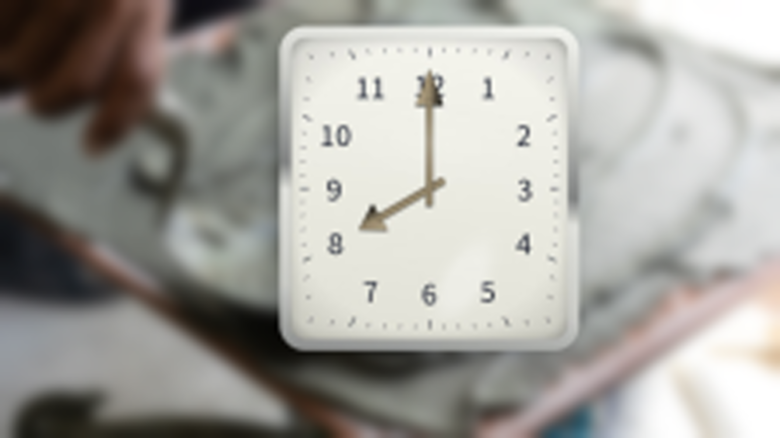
8:00
